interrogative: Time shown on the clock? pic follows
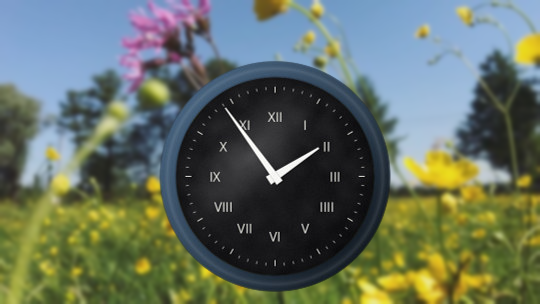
1:54
